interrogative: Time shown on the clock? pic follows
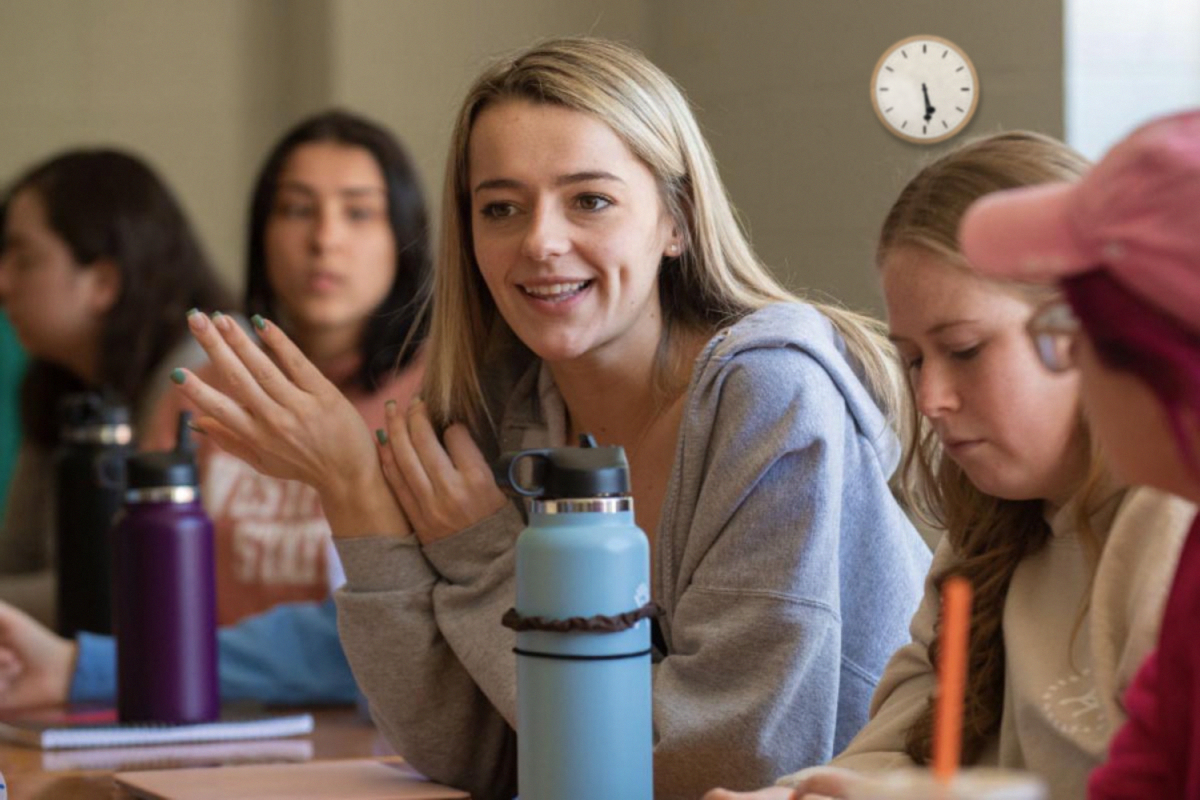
5:29
